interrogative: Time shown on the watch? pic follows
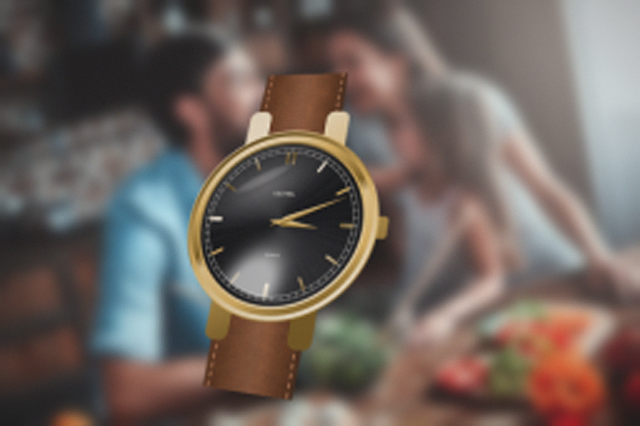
3:11
